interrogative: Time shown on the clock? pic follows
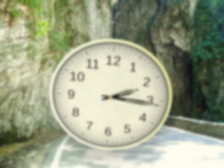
2:16
